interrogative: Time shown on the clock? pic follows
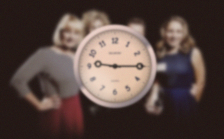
9:15
